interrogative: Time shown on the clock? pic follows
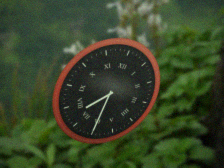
7:30
